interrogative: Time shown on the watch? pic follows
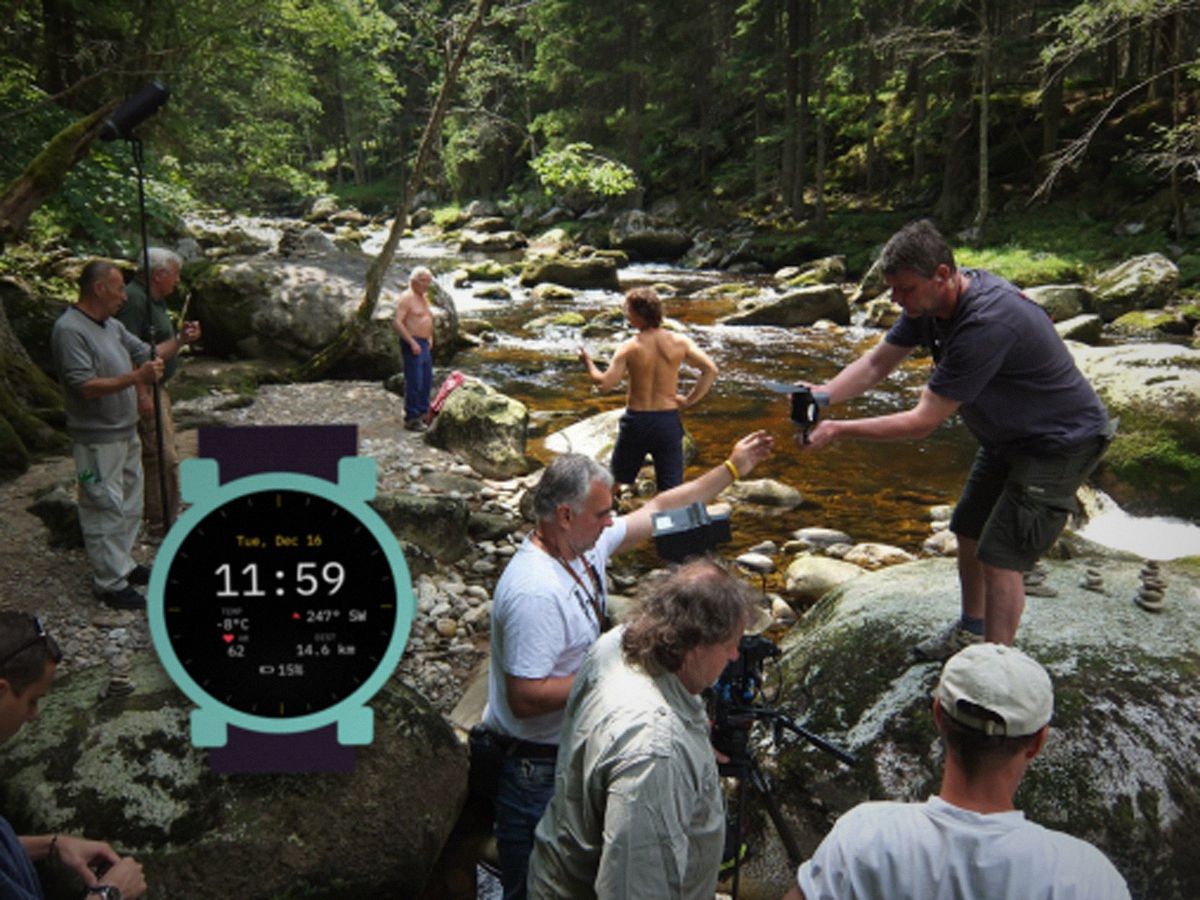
11:59
